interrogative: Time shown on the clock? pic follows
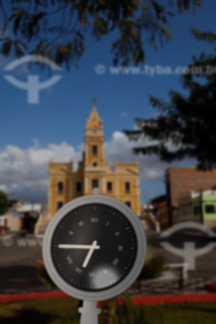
6:45
